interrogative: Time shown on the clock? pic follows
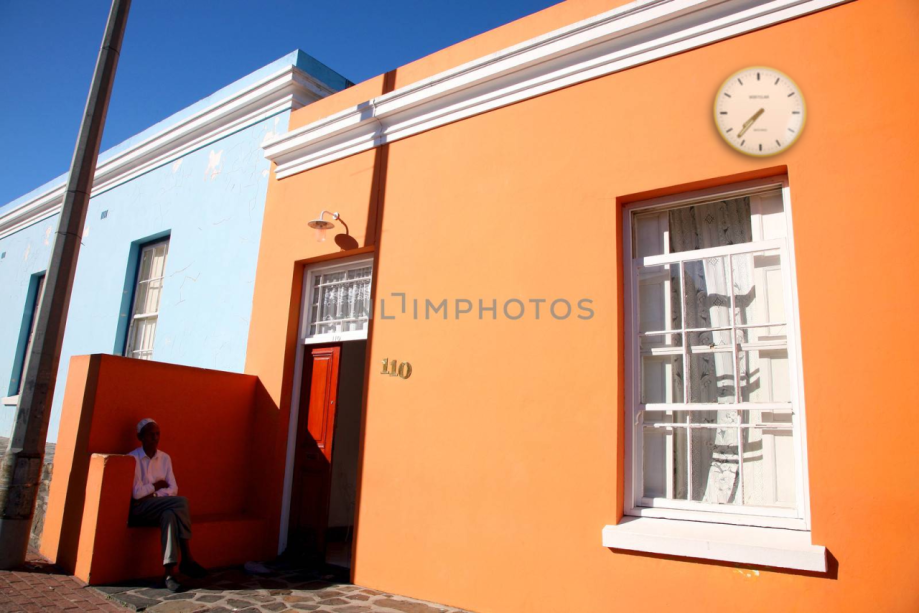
7:37
